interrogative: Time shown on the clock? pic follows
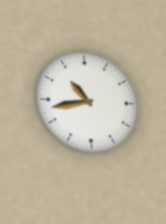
10:43
